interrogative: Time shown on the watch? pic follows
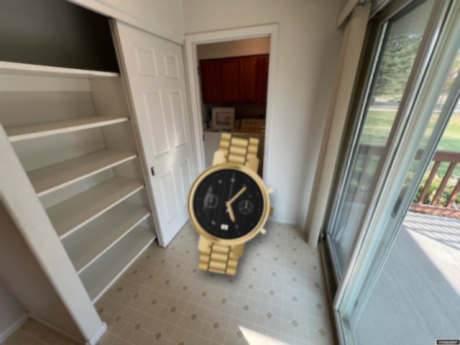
5:06
